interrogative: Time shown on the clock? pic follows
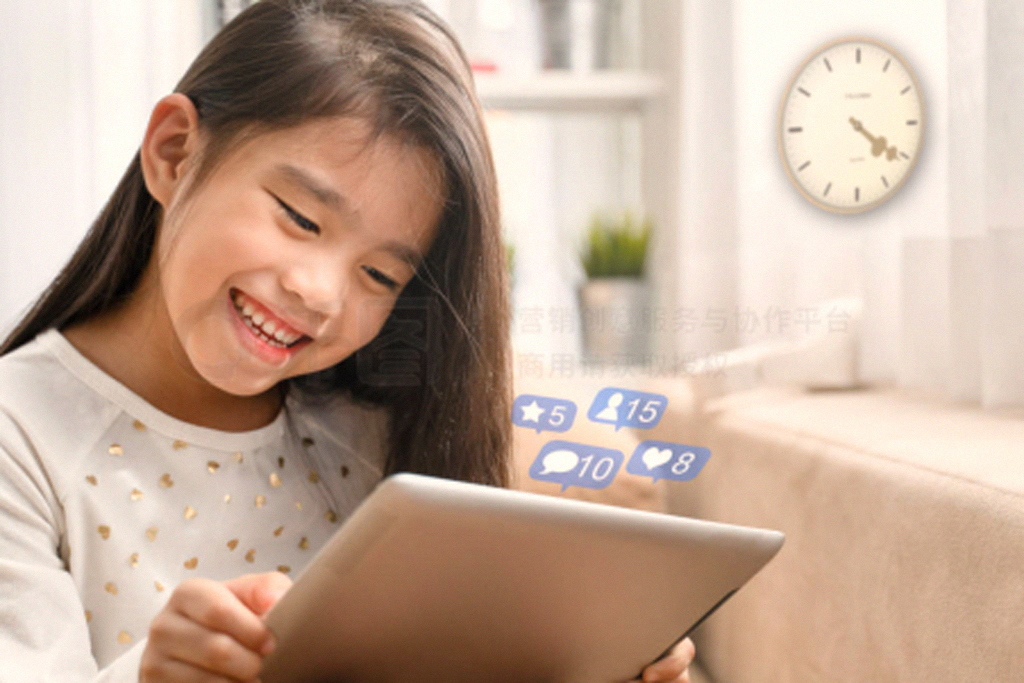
4:21
